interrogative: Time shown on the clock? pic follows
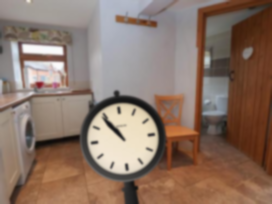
10:54
